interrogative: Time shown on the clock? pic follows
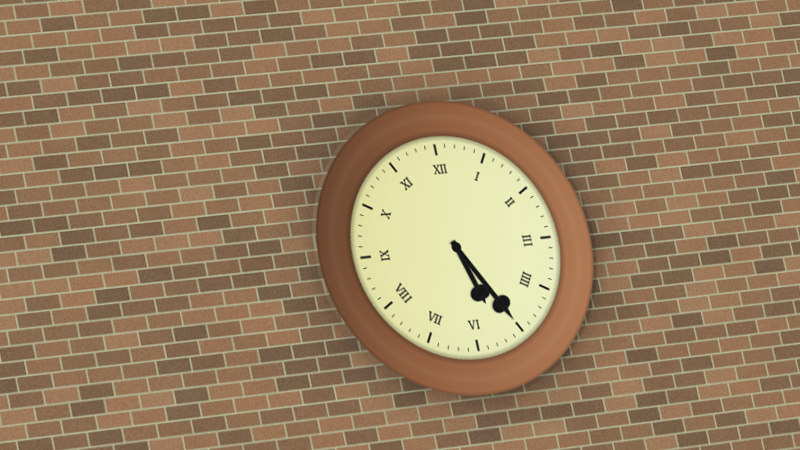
5:25
